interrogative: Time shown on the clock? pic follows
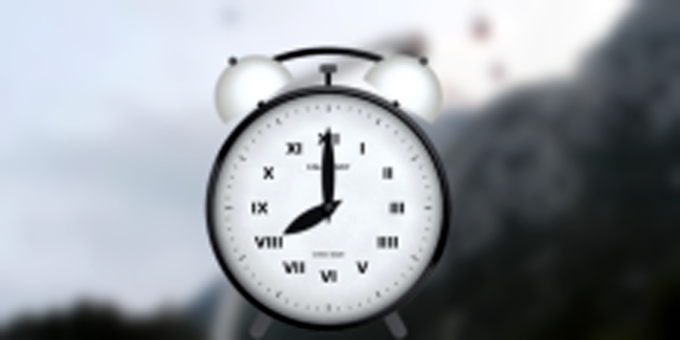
8:00
